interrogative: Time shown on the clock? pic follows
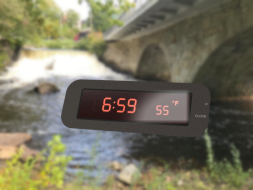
6:59
